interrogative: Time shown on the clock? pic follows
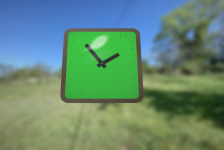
1:54
